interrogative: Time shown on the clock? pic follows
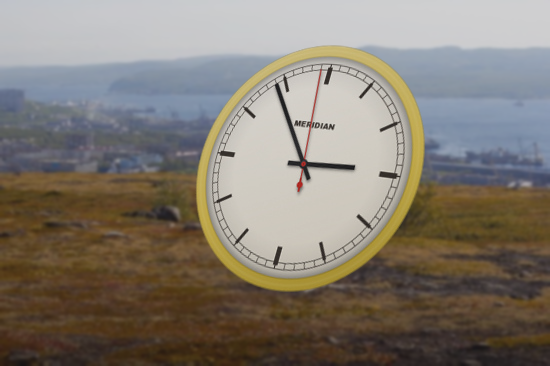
2:53:59
